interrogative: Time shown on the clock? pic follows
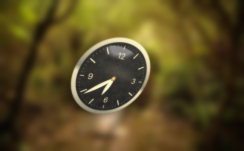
6:39
